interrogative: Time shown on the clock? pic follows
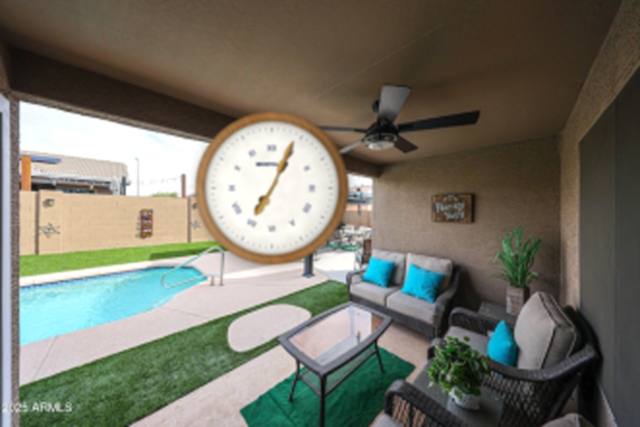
7:04
